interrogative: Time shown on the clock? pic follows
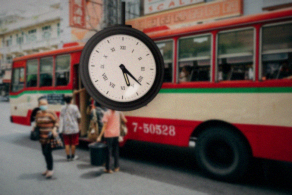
5:22
